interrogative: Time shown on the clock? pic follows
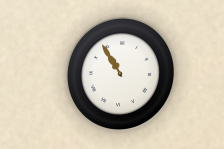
10:54
